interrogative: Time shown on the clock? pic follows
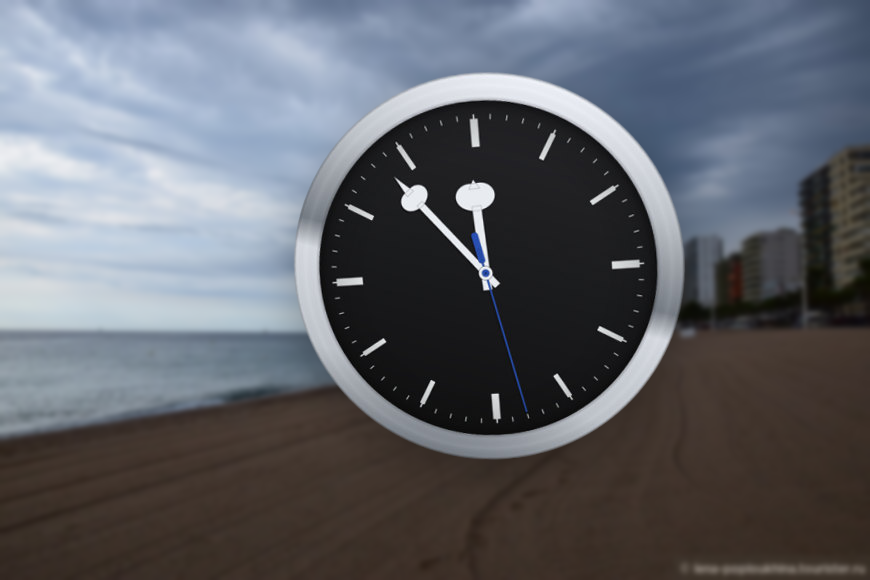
11:53:28
